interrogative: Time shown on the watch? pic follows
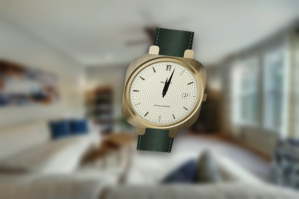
12:02
